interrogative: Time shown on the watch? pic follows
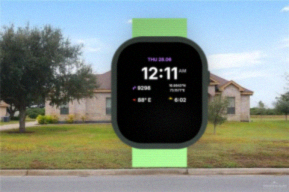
12:11
